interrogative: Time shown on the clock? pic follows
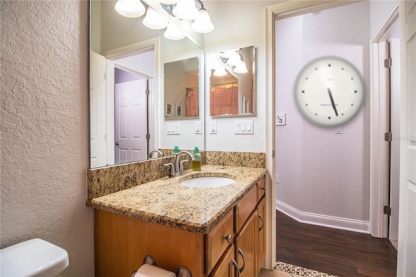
5:27
